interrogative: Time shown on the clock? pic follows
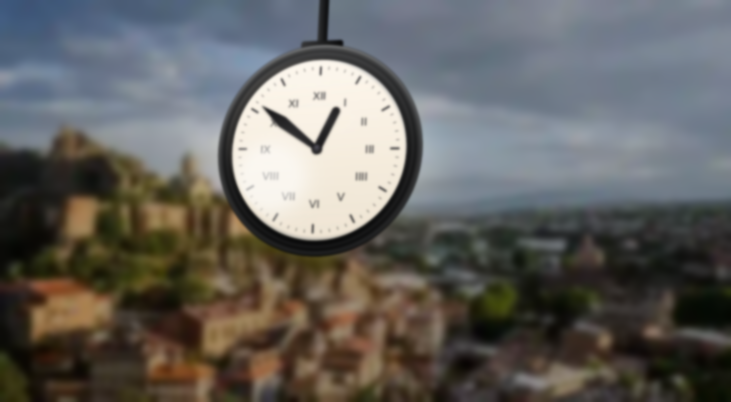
12:51
